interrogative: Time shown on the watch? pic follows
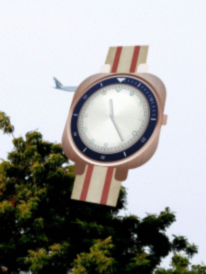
11:24
